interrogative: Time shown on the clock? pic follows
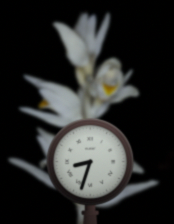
8:33
